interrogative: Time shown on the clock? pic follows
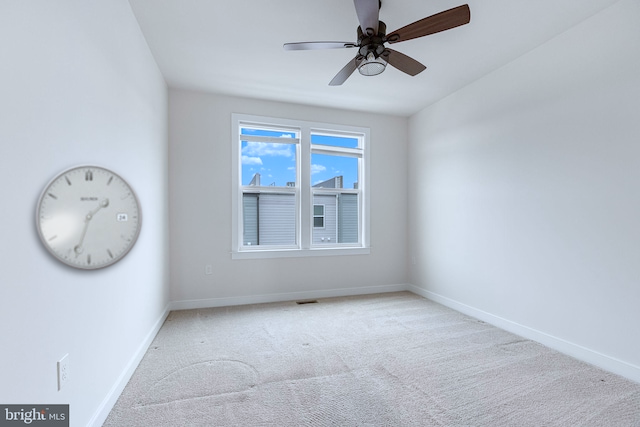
1:33
